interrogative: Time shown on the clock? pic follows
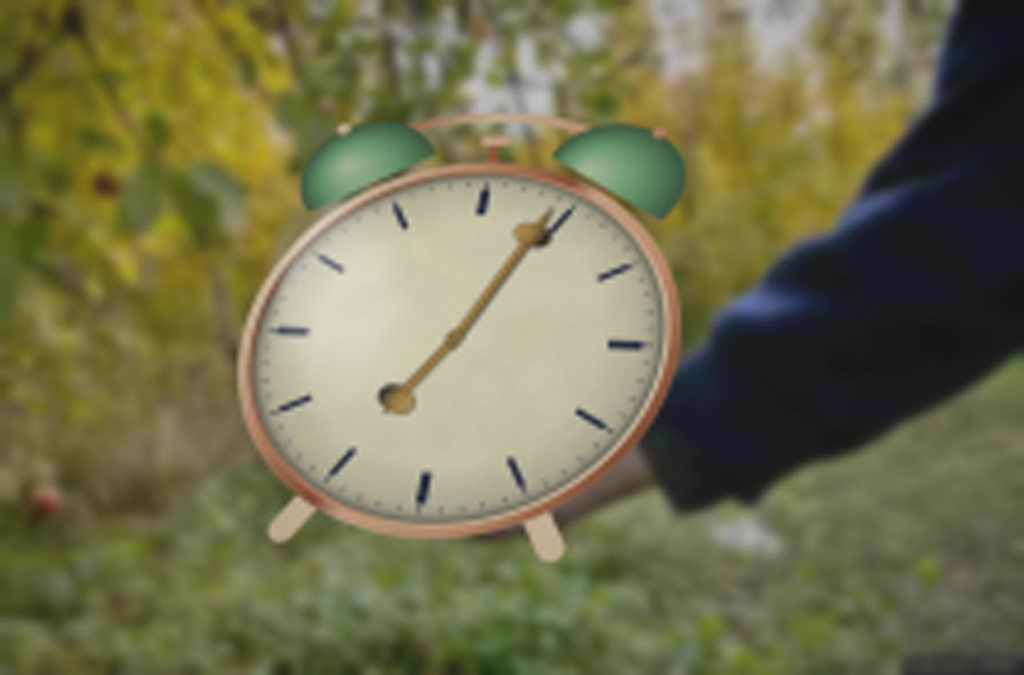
7:04
